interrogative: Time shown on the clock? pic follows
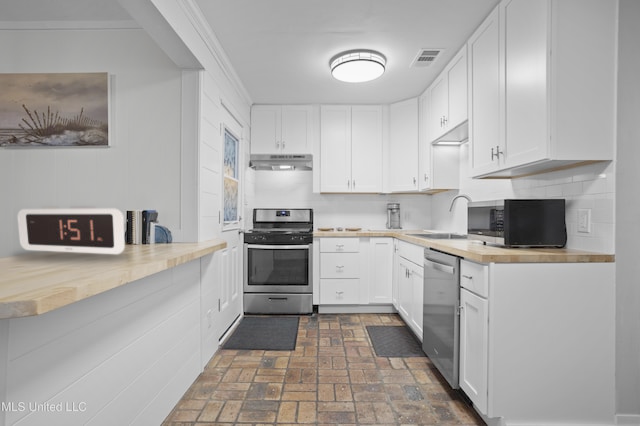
1:51
